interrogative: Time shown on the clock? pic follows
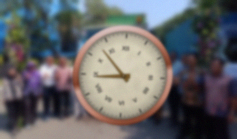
8:53
